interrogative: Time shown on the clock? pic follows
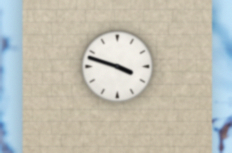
3:48
